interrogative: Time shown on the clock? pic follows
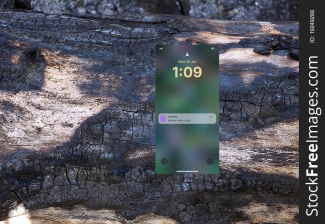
1:09
